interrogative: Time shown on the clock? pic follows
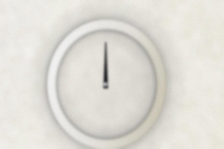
12:00
